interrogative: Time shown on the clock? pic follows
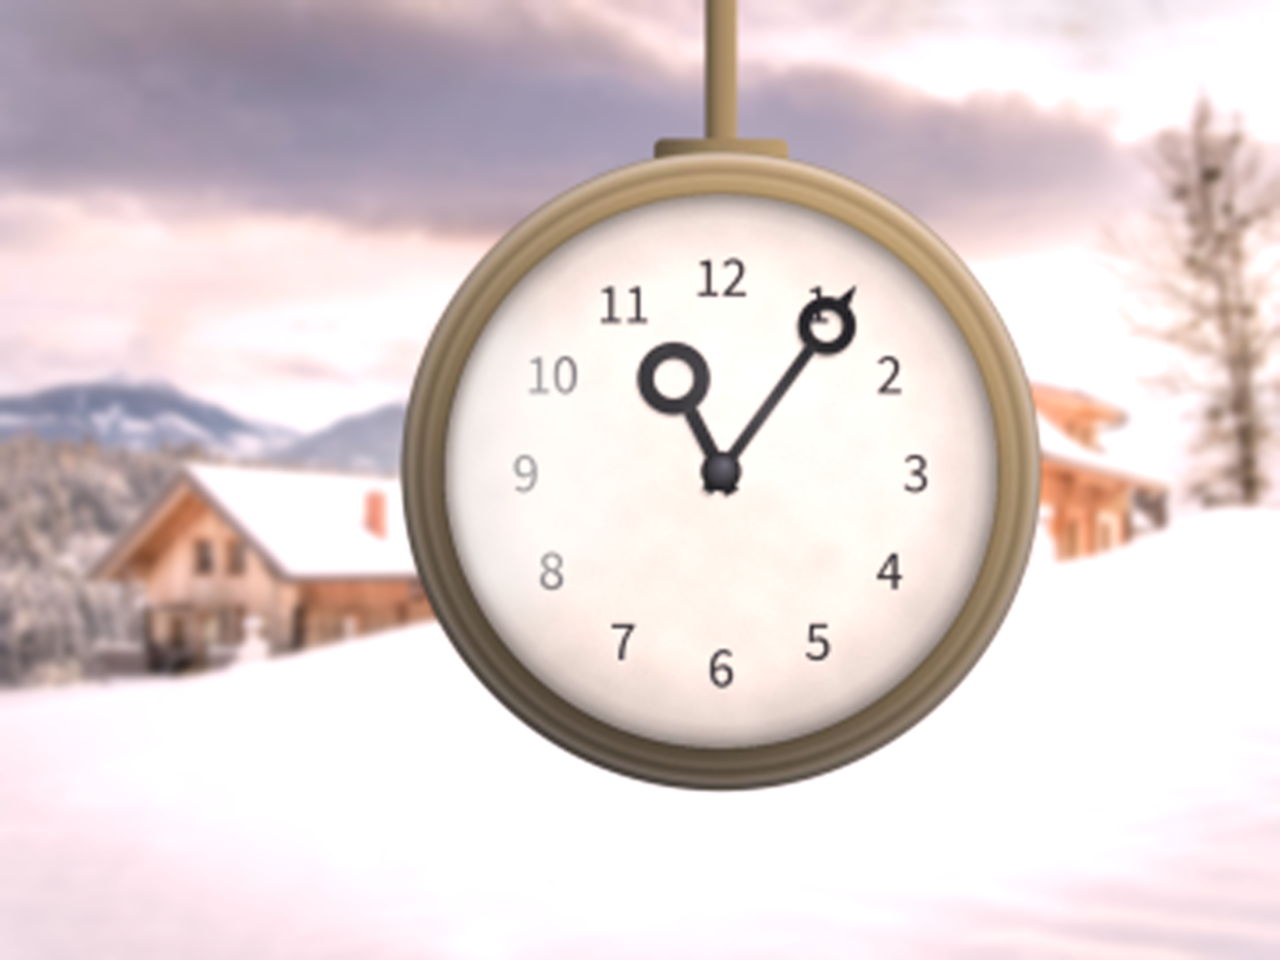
11:06
